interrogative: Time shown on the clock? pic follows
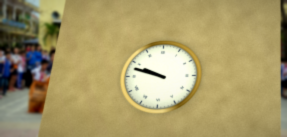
9:48
